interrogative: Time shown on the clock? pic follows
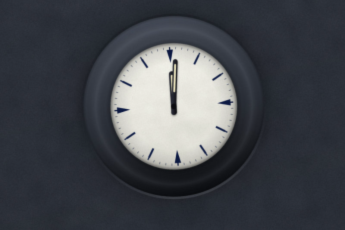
12:01
